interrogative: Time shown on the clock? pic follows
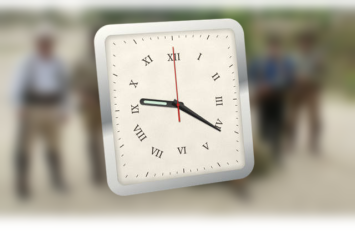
9:21:00
